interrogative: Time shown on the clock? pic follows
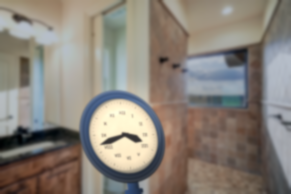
3:42
